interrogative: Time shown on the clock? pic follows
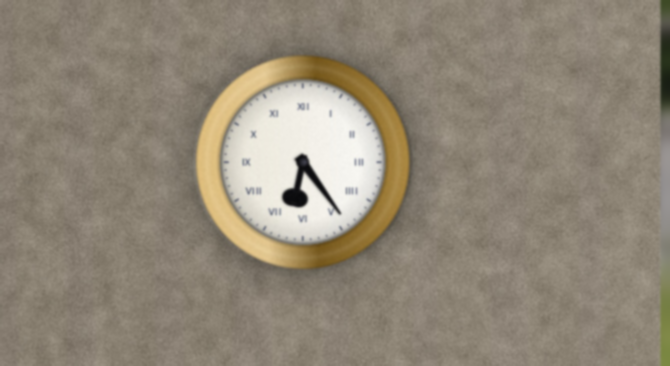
6:24
